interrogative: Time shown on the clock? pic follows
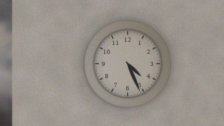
4:26
